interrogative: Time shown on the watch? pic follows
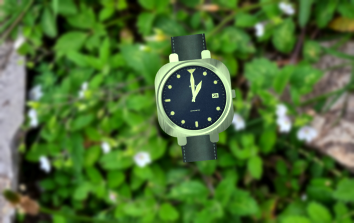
1:00
